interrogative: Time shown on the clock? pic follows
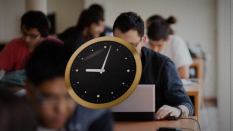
9:02
